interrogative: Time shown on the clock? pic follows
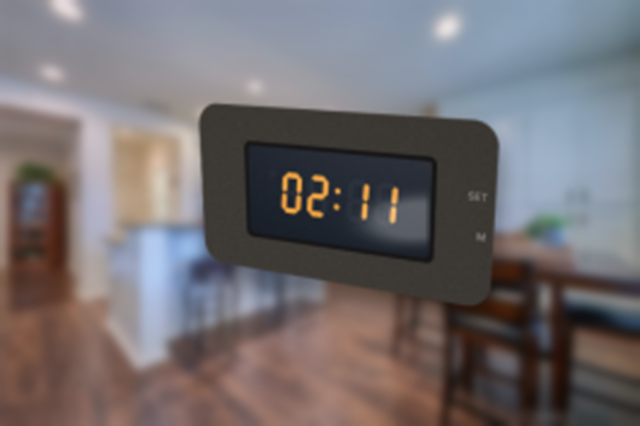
2:11
